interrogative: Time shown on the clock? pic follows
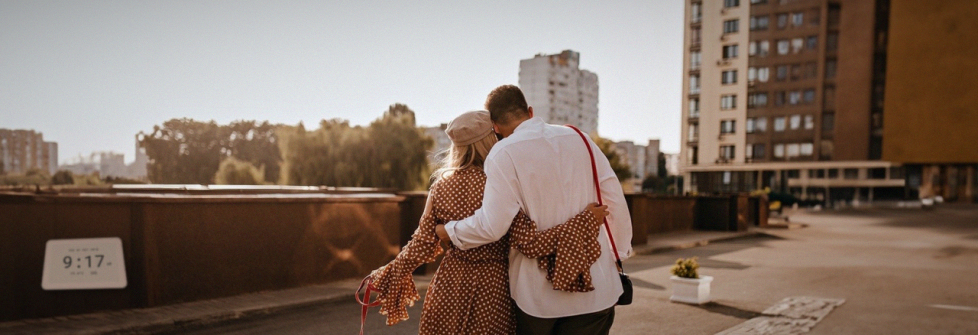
9:17
